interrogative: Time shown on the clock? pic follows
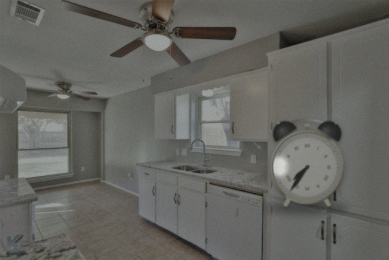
7:36
